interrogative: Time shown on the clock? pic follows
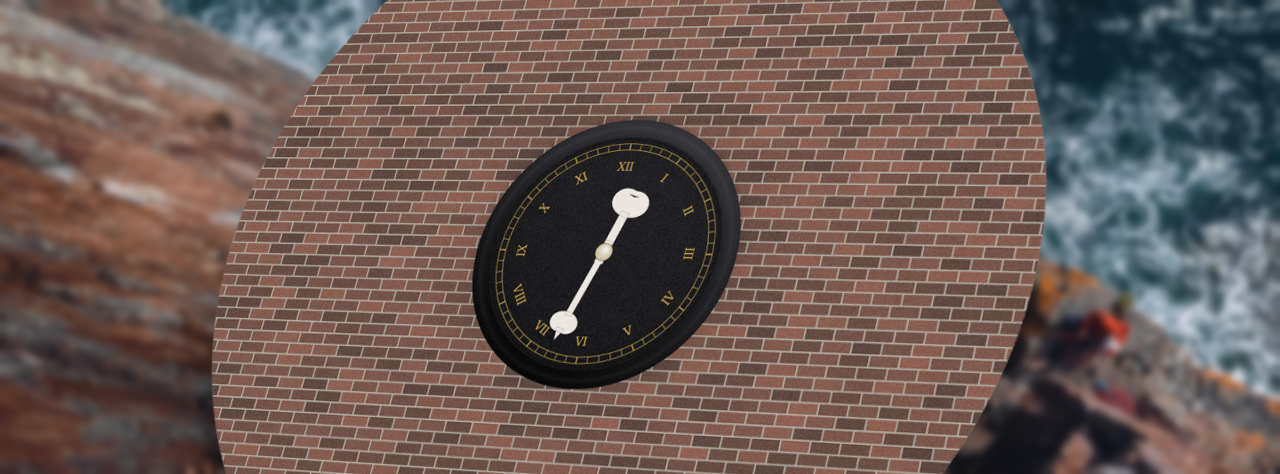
12:33
